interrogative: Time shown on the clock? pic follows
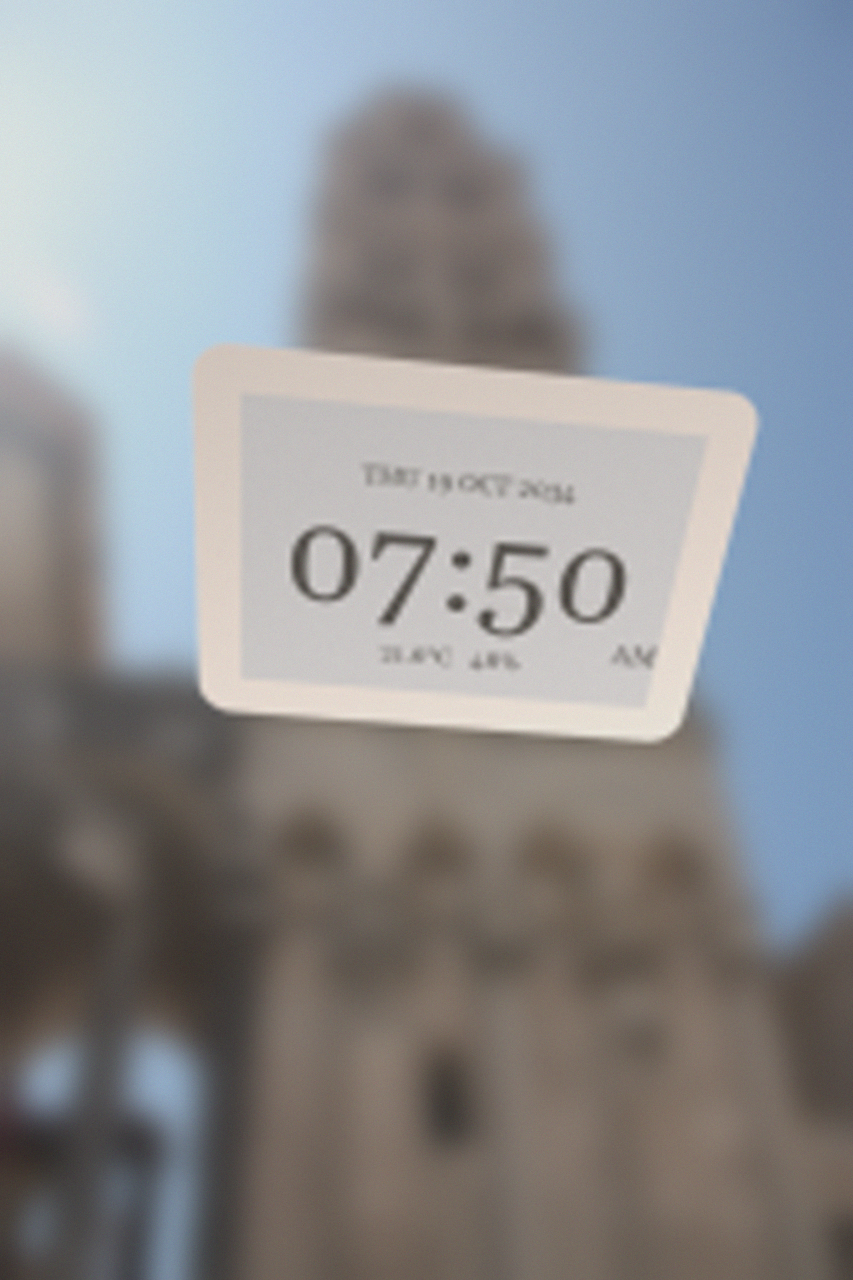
7:50
